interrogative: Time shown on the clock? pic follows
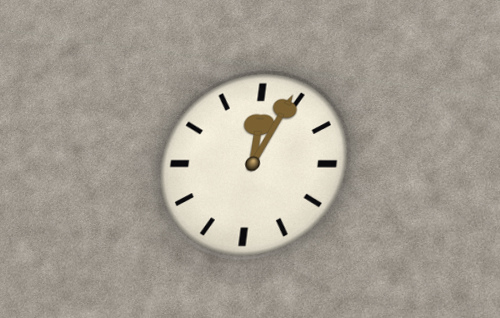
12:04
